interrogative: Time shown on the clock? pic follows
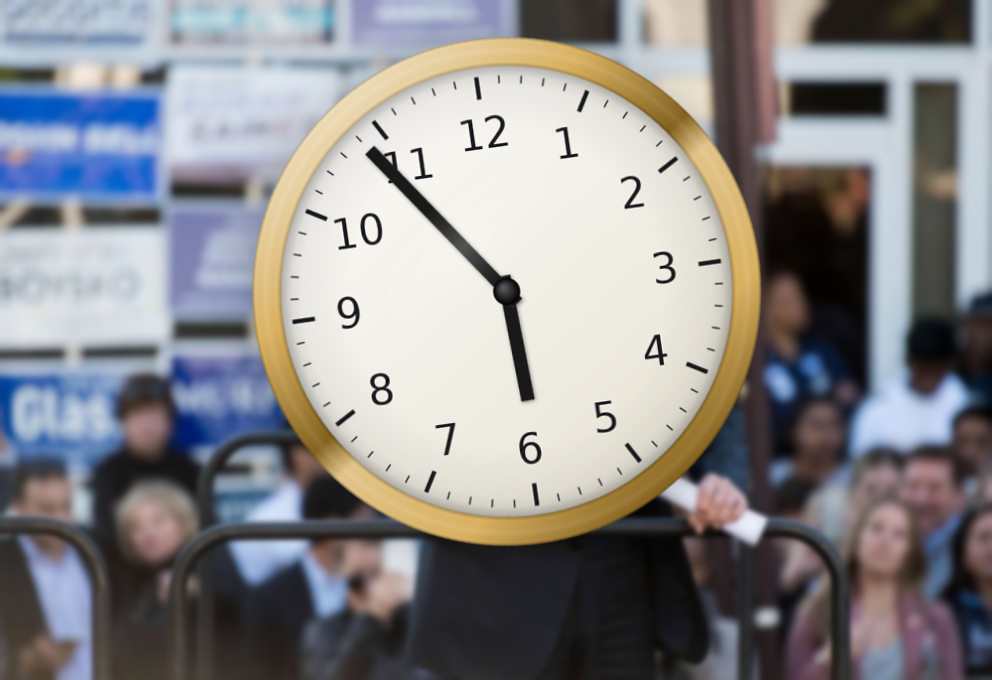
5:54
